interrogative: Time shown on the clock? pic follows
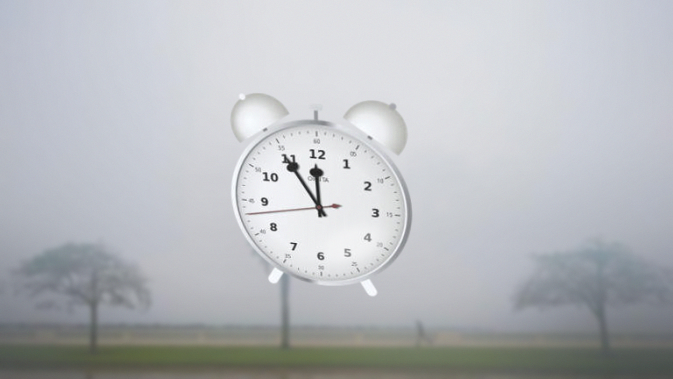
11:54:43
